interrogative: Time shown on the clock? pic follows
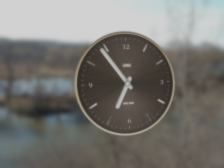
6:54
